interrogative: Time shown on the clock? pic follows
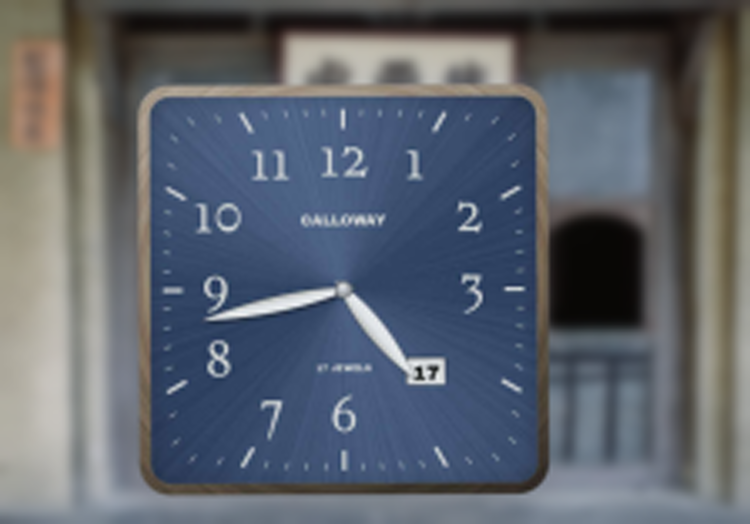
4:43
